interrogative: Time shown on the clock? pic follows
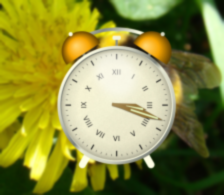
3:18
